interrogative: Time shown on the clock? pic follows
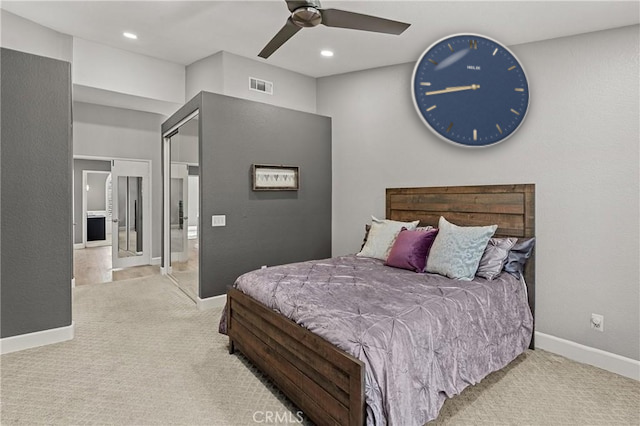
8:43
